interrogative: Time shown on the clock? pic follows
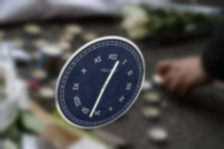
12:32
